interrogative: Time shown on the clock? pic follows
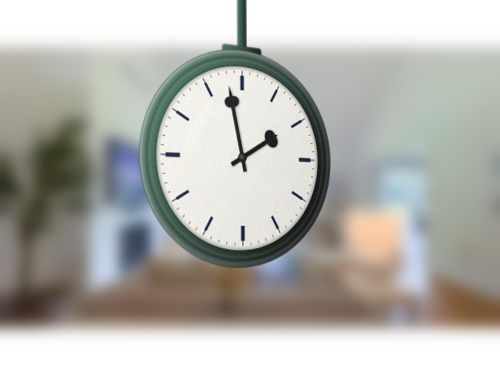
1:58
